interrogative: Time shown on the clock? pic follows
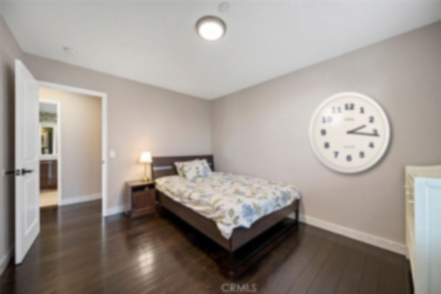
2:16
